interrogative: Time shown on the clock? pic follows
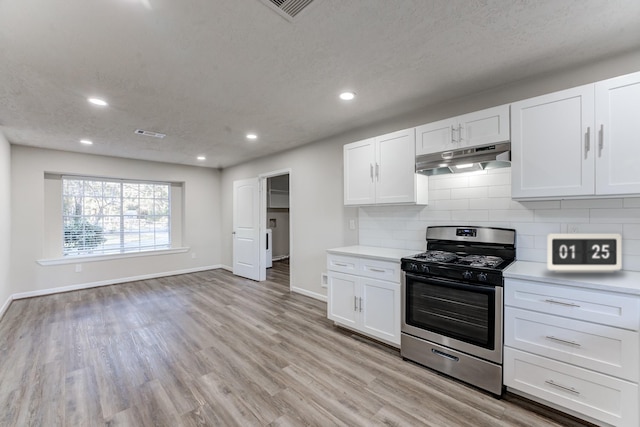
1:25
